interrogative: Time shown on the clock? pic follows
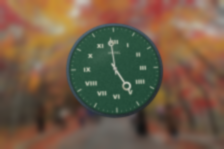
4:59
